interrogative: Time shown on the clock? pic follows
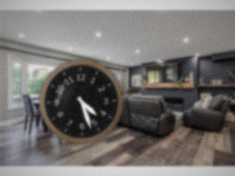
4:27
